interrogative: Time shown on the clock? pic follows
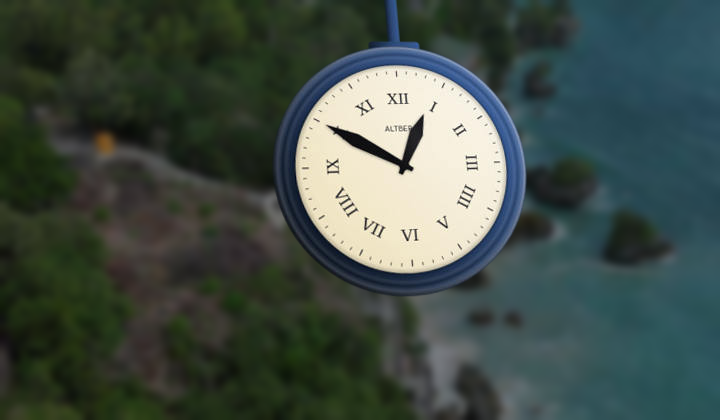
12:50
